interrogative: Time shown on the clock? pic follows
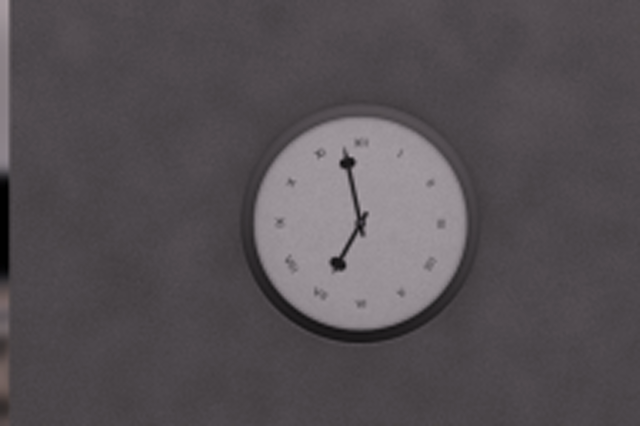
6:58
